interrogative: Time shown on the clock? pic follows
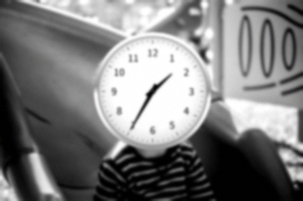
1:35
